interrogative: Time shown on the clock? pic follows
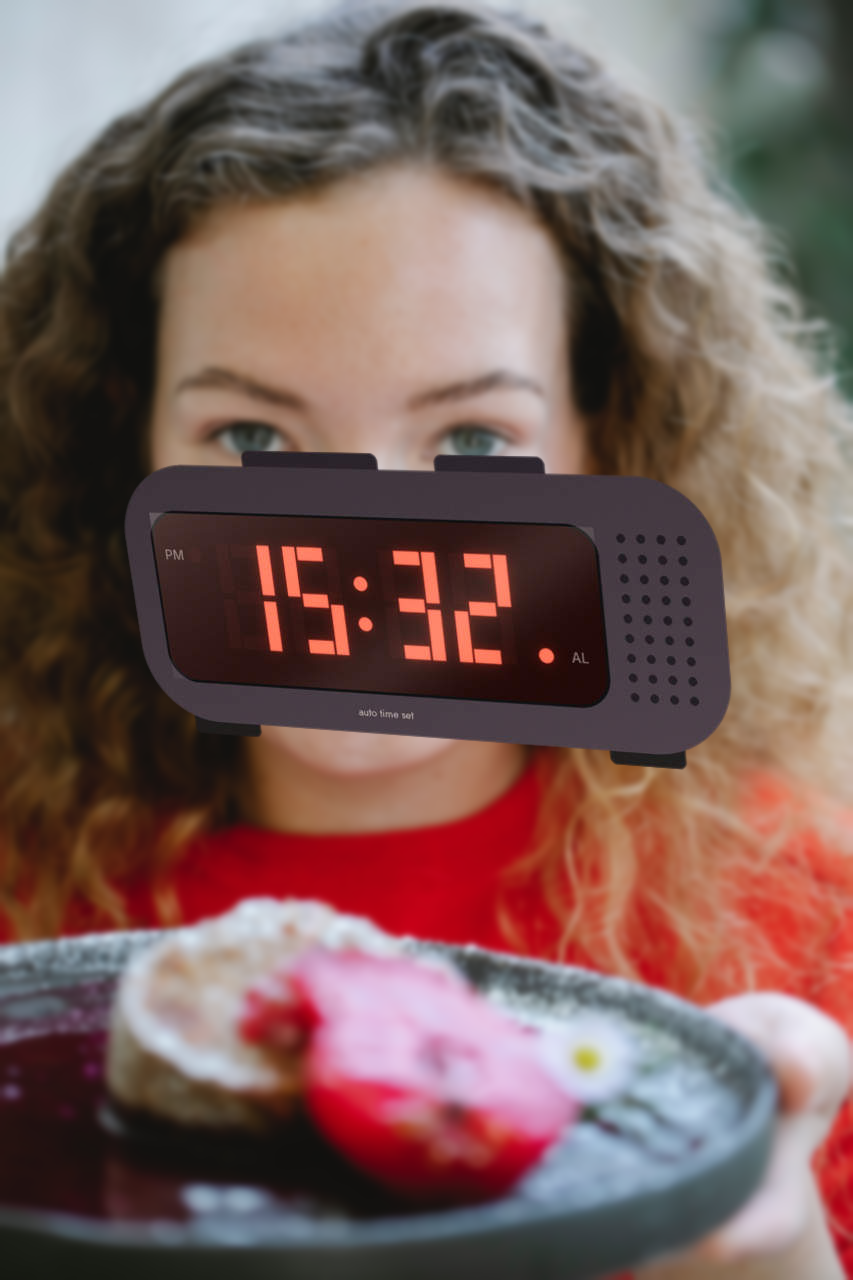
15:32
